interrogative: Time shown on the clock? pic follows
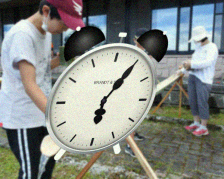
6:05
